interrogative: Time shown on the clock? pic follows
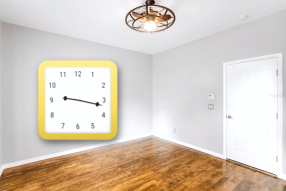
9:17
